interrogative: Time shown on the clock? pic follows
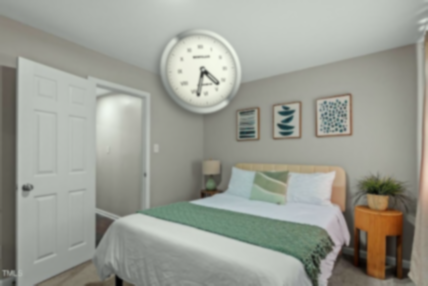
4:33
